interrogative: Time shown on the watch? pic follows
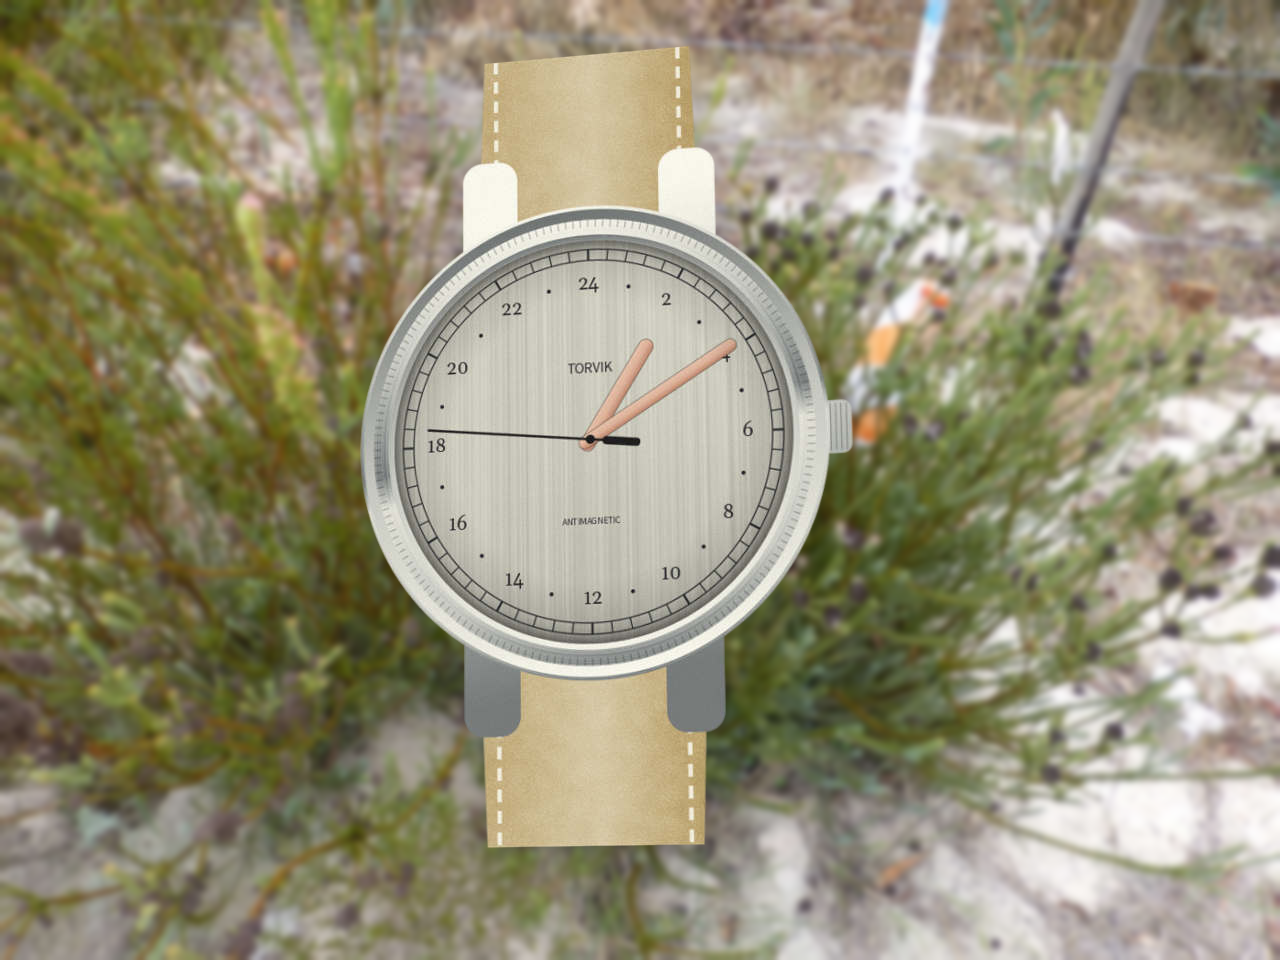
2:09:46
